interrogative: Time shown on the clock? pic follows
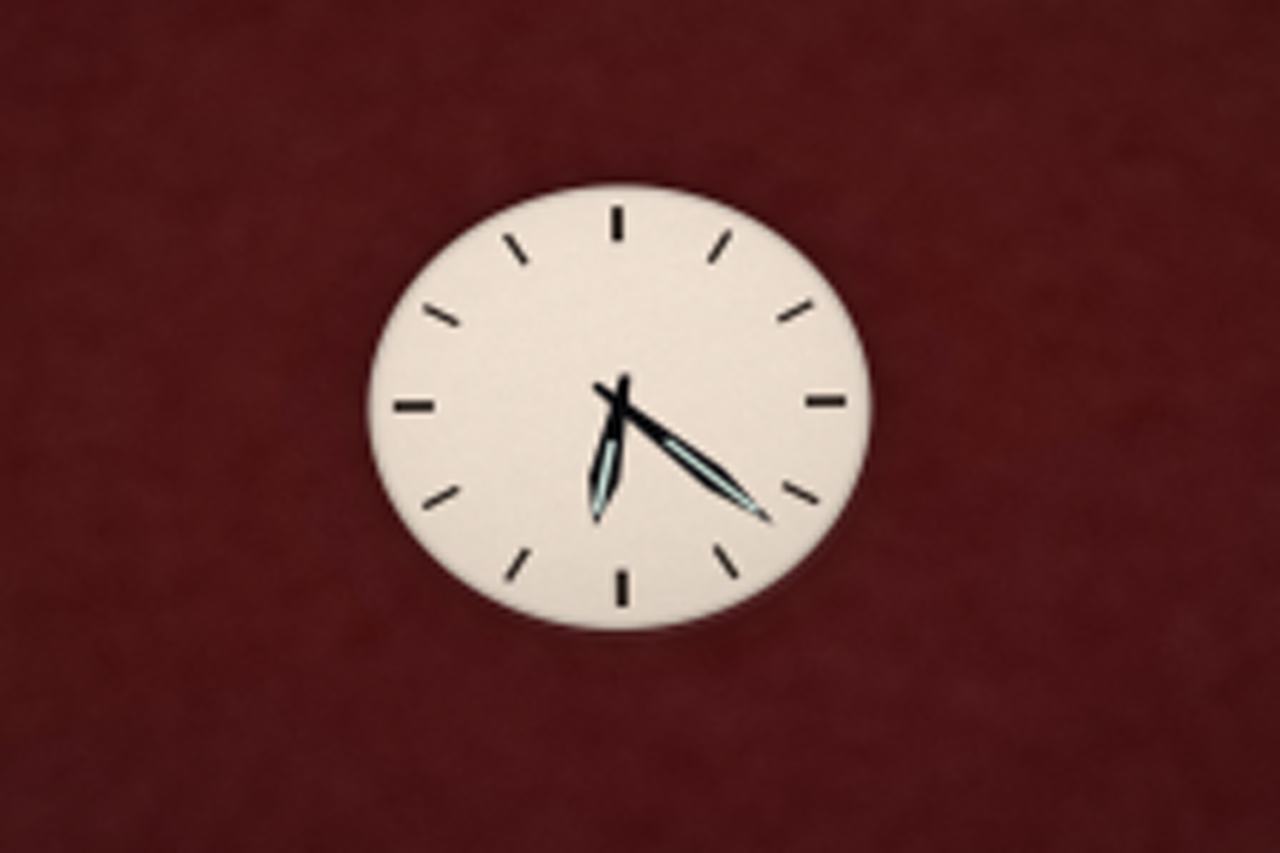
6:22
